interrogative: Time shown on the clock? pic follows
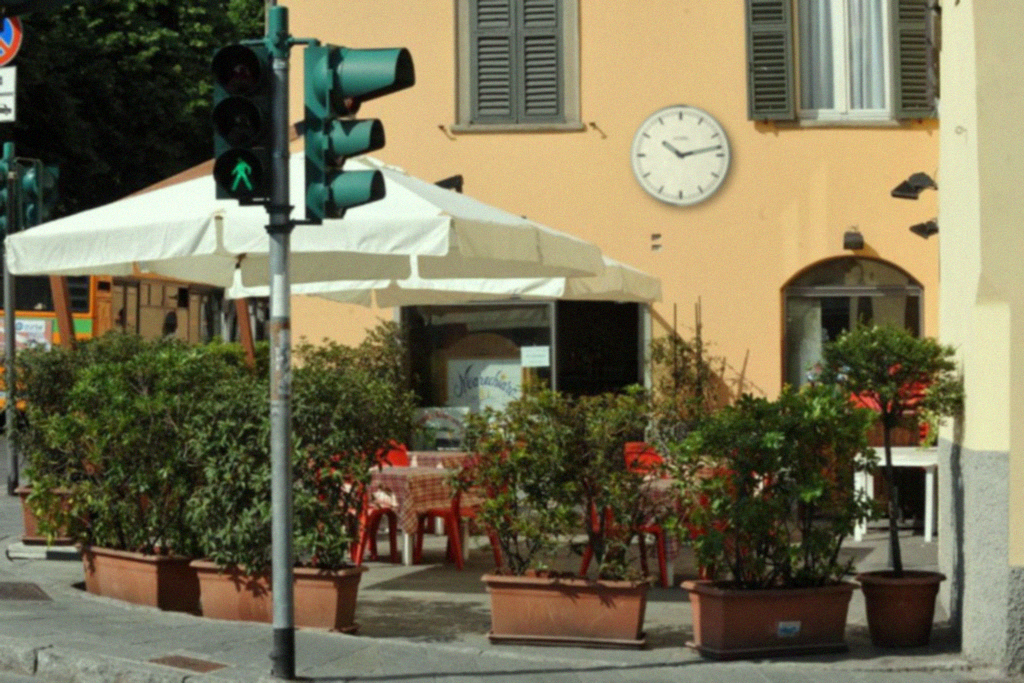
10:13
